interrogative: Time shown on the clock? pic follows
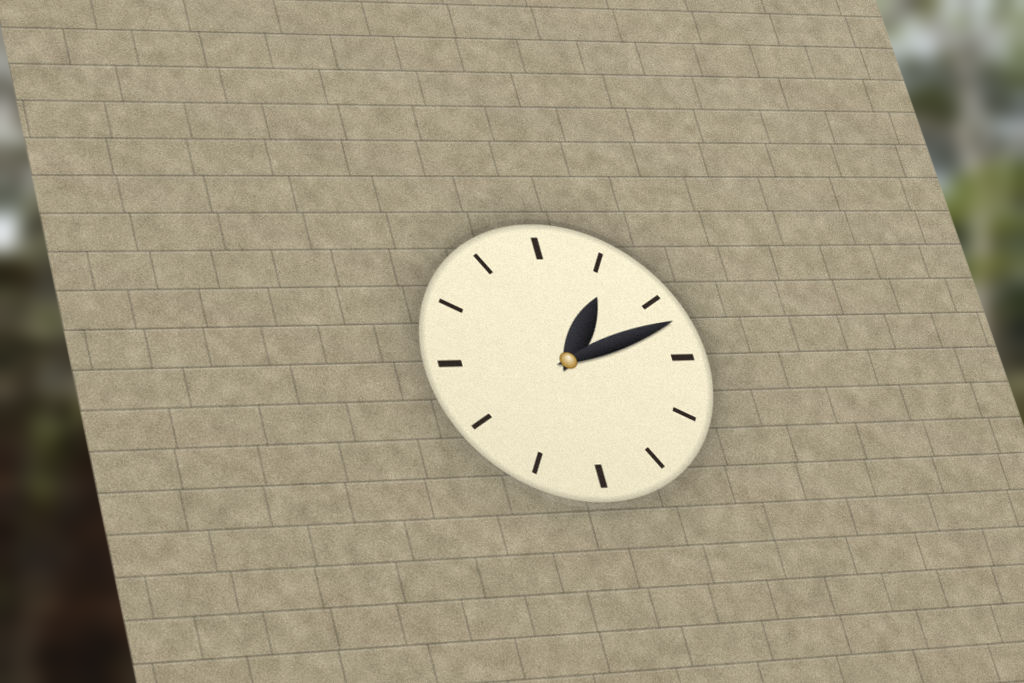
1:12
